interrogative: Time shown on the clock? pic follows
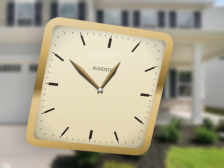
12:51
